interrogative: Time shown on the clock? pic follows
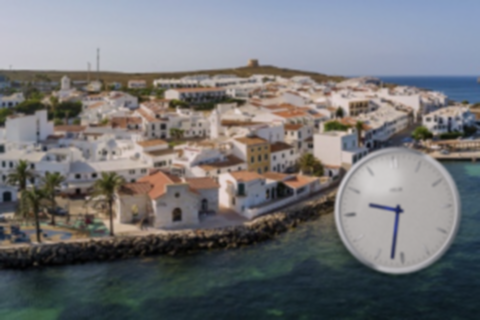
9:32
